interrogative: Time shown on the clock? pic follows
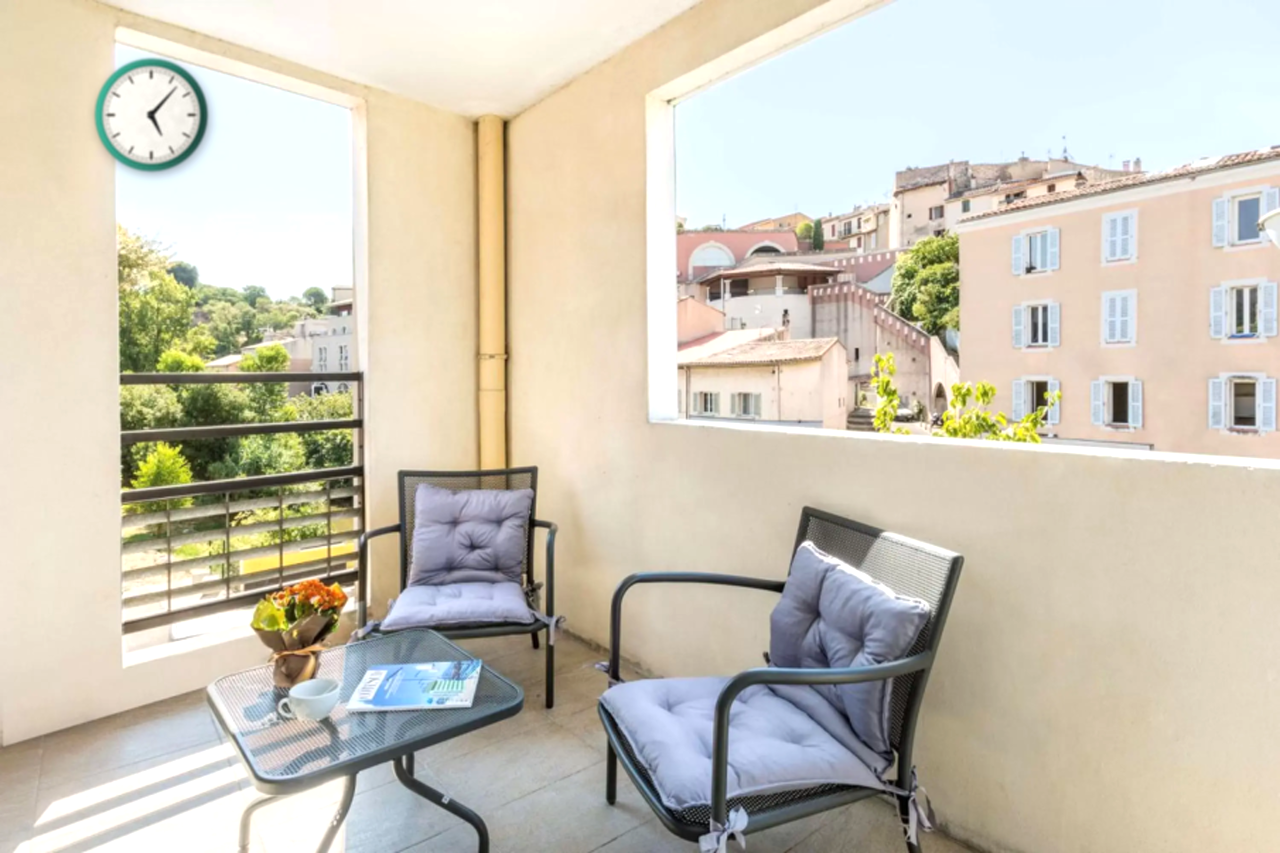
5:07
